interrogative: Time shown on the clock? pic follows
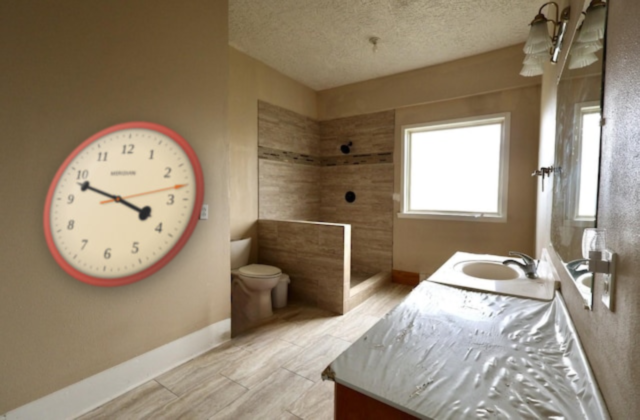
3:48:13
